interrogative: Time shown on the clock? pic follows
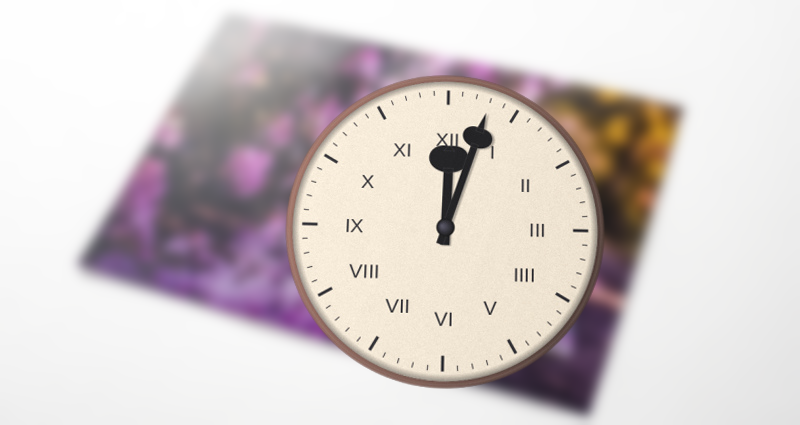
12:03
